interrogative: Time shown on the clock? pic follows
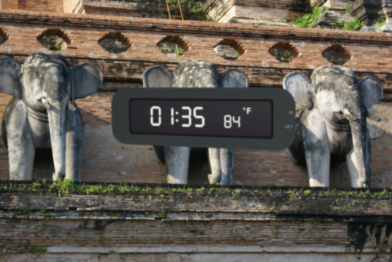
1:35
